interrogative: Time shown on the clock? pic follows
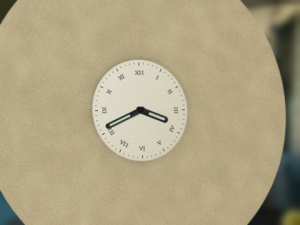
3:41
